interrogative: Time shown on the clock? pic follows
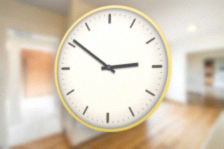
2:51
